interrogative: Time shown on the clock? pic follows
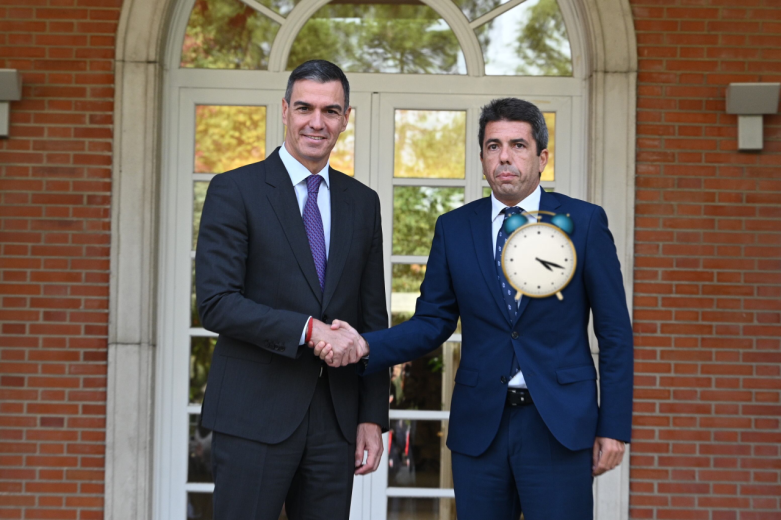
4:18
